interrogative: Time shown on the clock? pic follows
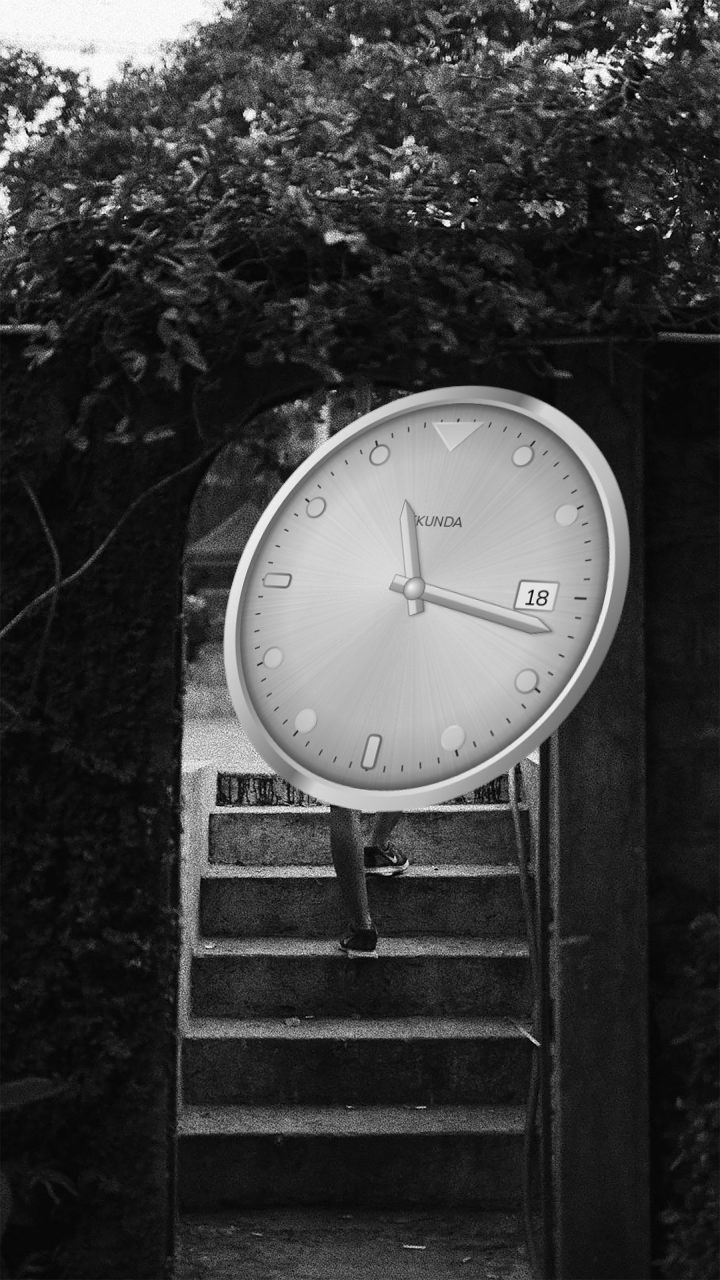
11:17
